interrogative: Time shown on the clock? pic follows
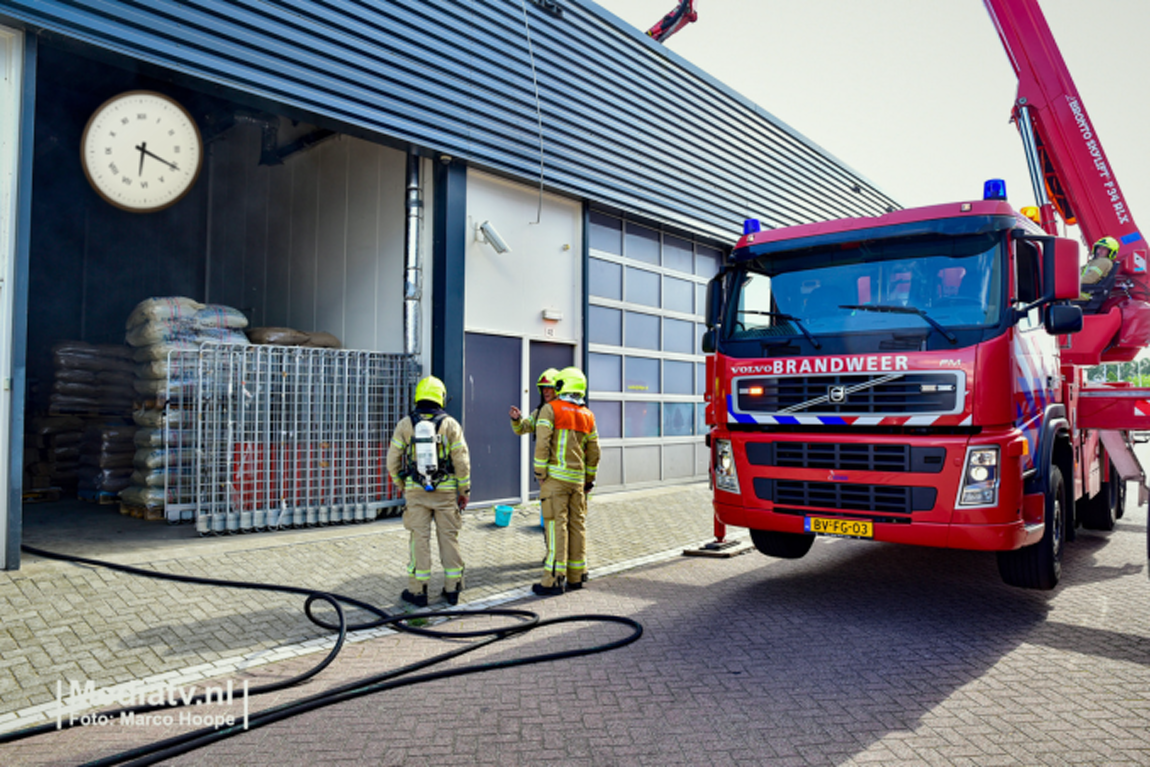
6:20
